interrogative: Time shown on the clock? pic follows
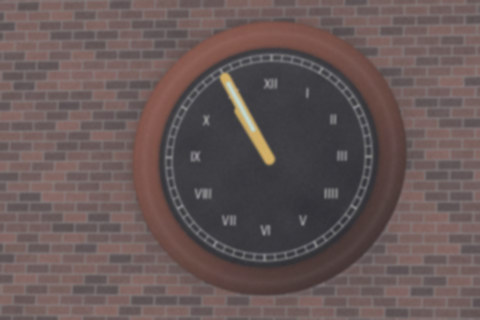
10:55
